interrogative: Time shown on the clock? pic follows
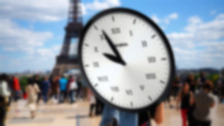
9:56
